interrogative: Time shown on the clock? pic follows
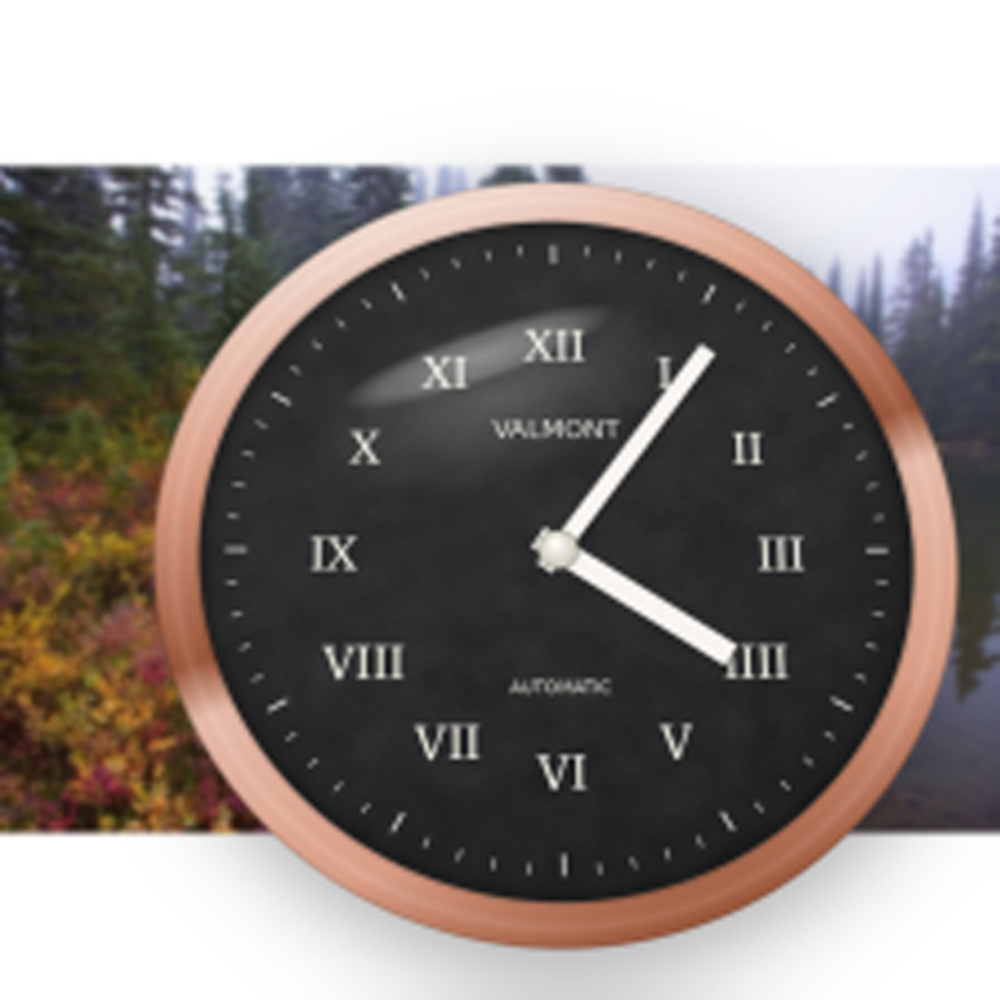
4:06
